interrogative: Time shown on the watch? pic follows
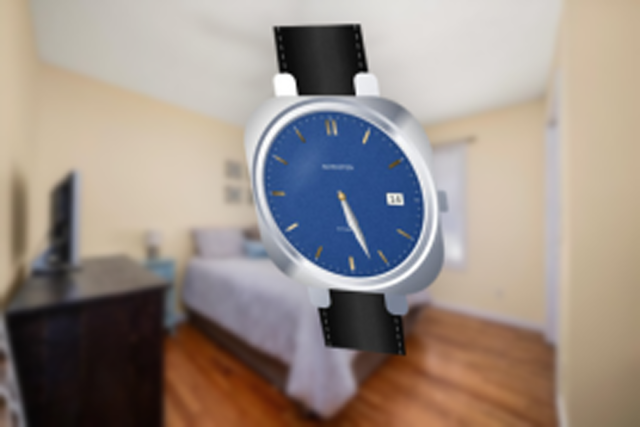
5:27
